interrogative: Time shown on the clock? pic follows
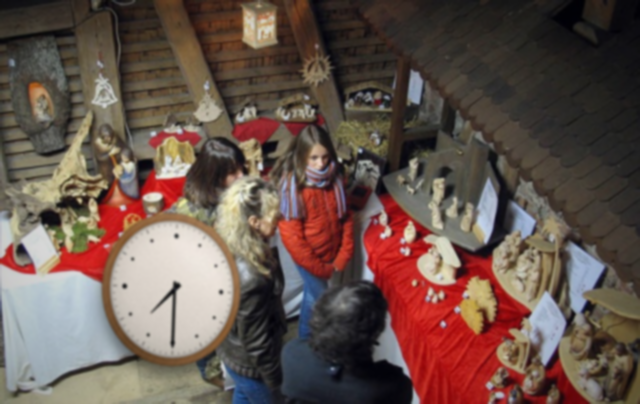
7:30
